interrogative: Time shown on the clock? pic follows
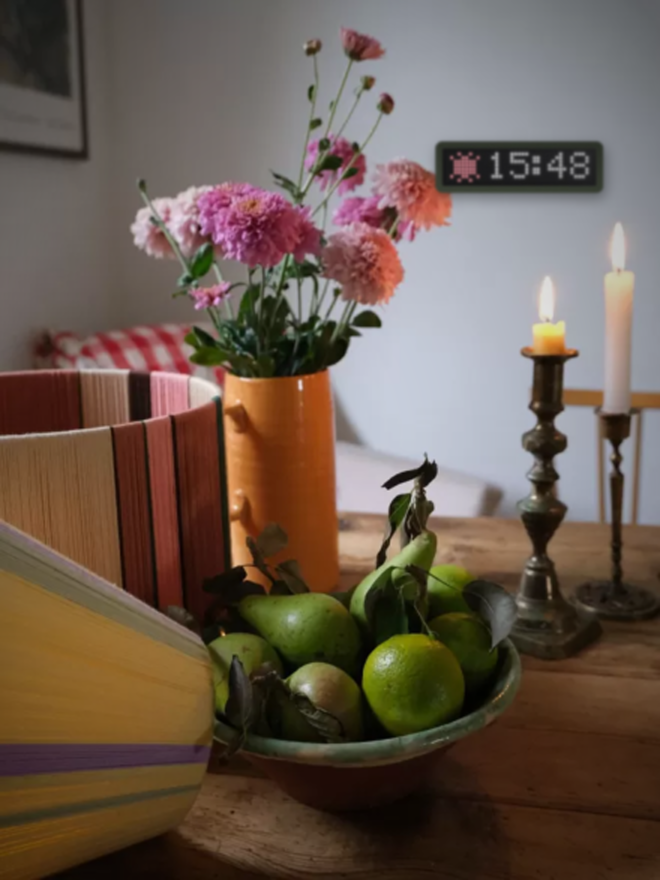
15:48
